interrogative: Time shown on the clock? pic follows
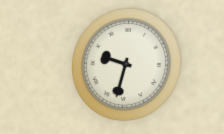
9:32
